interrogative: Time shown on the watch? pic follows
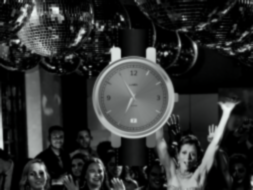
6:55
